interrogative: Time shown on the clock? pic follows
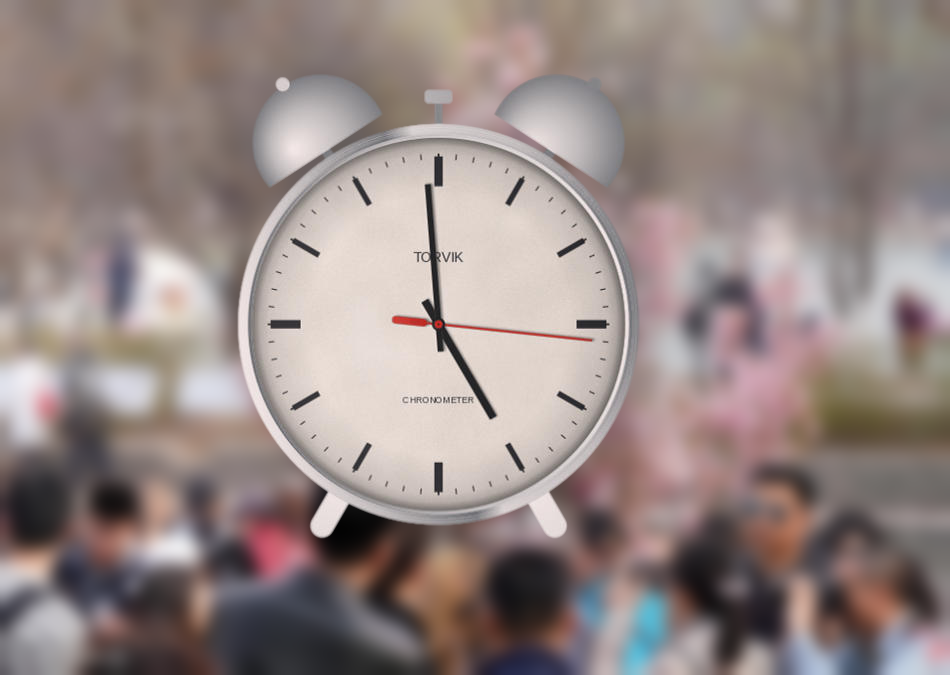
4:59:16
